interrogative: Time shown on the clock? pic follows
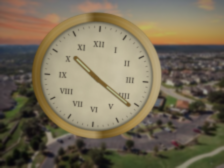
10:21
